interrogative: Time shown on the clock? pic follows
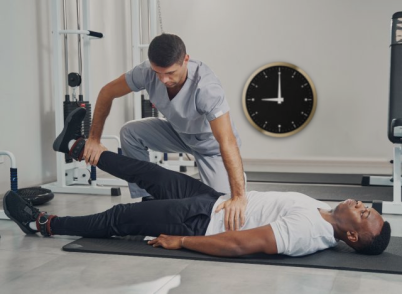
9:00
